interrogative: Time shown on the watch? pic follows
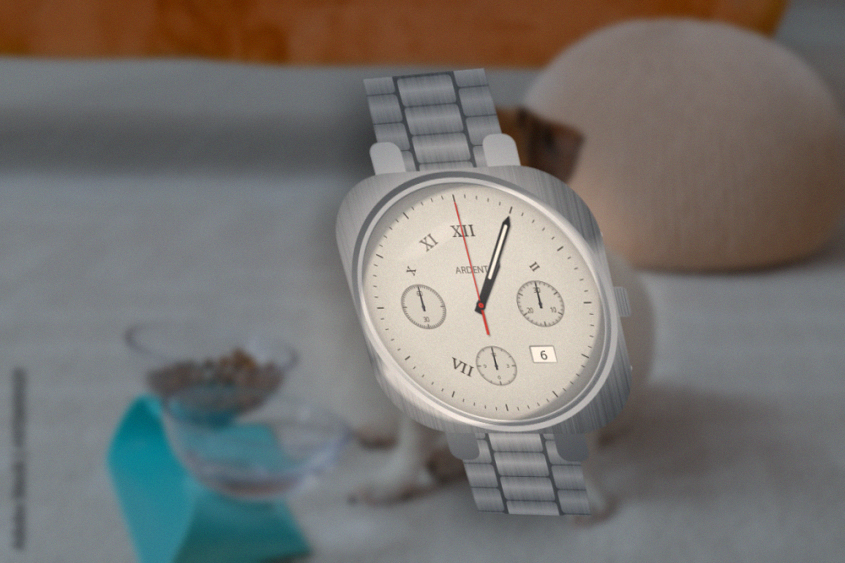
1:05
